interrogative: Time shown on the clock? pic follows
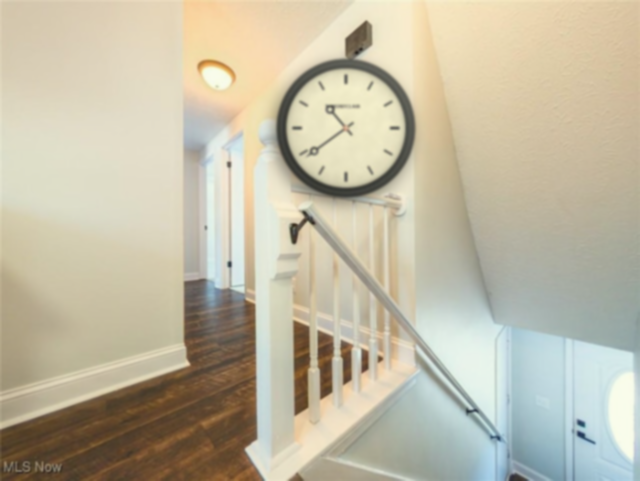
10:39
